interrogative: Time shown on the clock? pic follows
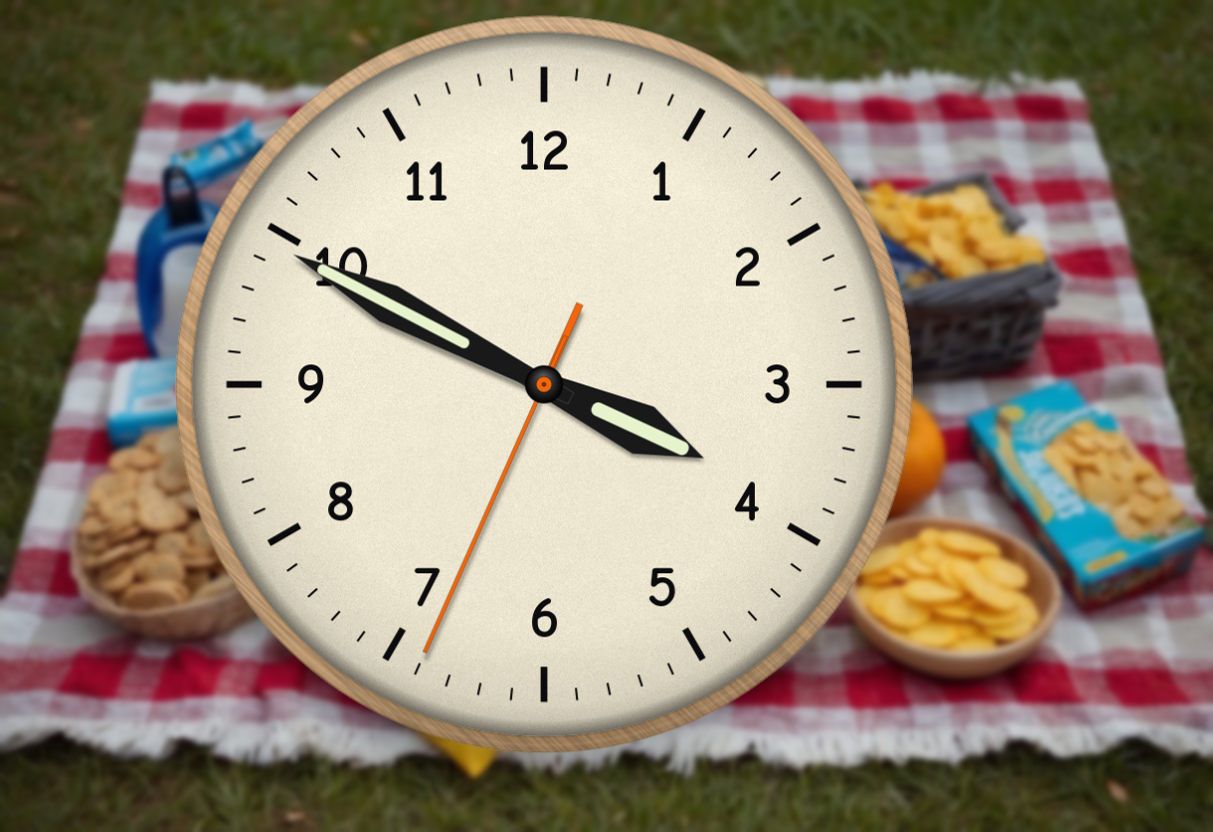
3:49:34
